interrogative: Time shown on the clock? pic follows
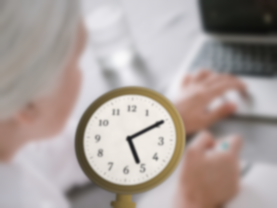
5:10
